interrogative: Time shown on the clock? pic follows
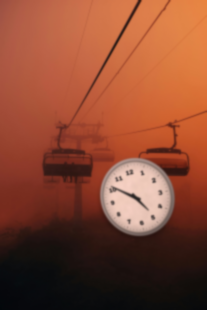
4:51
